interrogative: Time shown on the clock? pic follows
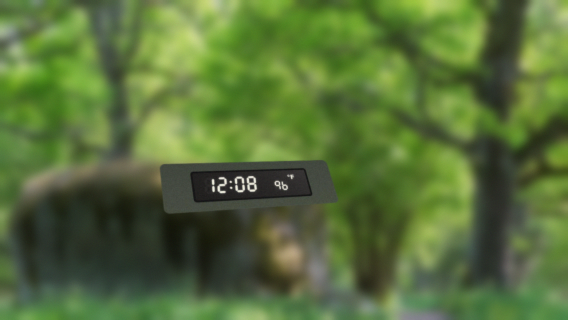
12:08
